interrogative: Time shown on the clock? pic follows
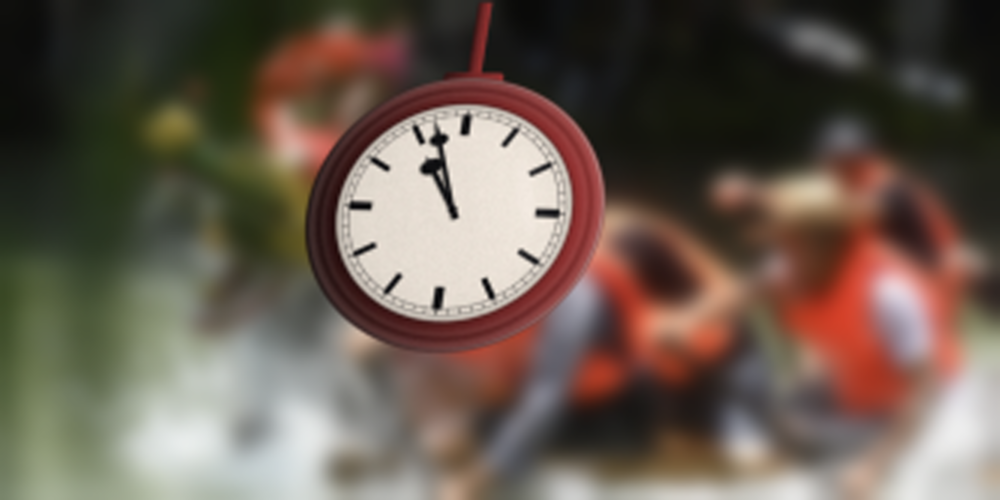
10:57
